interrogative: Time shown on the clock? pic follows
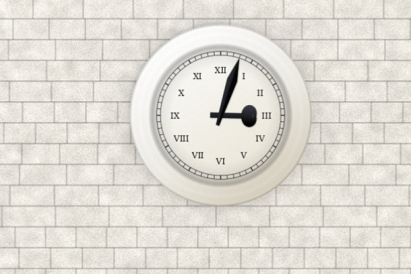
3:03
